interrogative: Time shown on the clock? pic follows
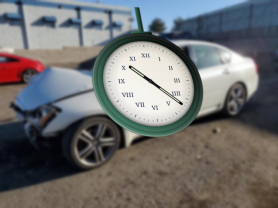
10:22
